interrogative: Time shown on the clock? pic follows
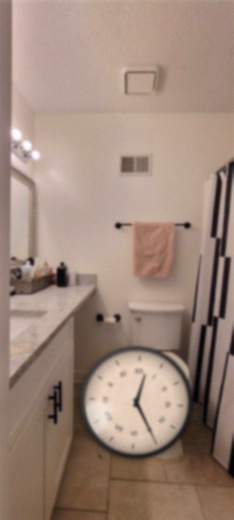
12:25
